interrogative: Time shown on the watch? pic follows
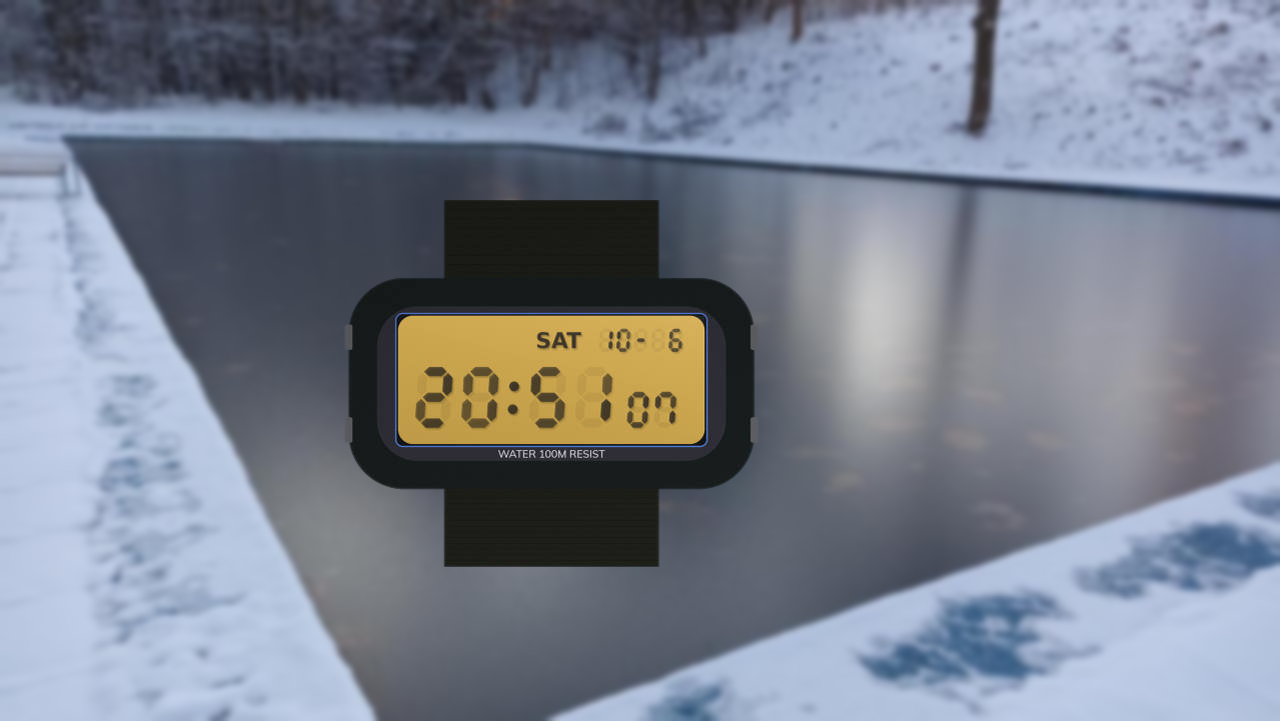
20:51:07
